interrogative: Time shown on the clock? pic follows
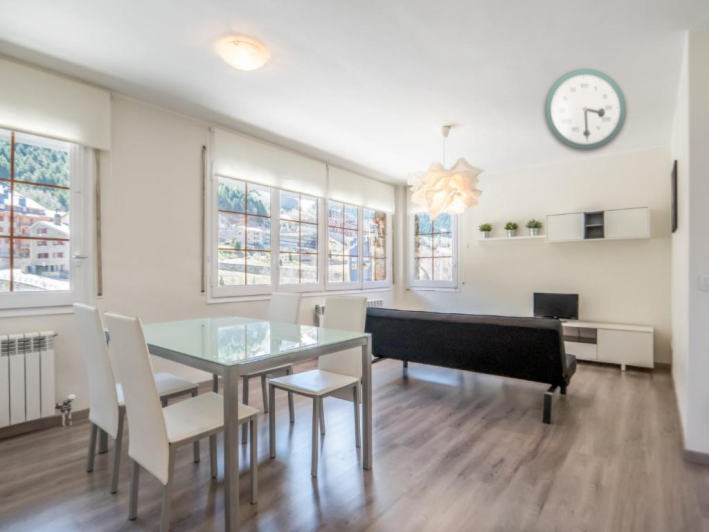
3:30
